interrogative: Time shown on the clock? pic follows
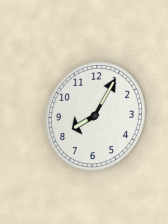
8:05
